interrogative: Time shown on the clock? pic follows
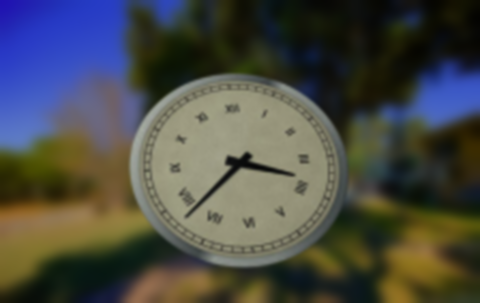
3:38
